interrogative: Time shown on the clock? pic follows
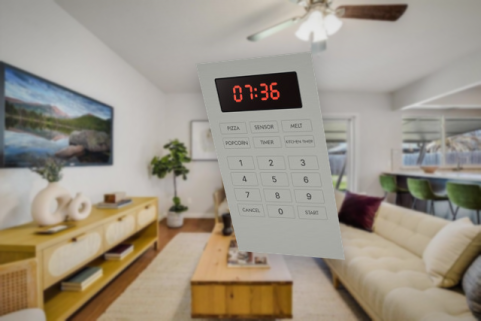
7:36
